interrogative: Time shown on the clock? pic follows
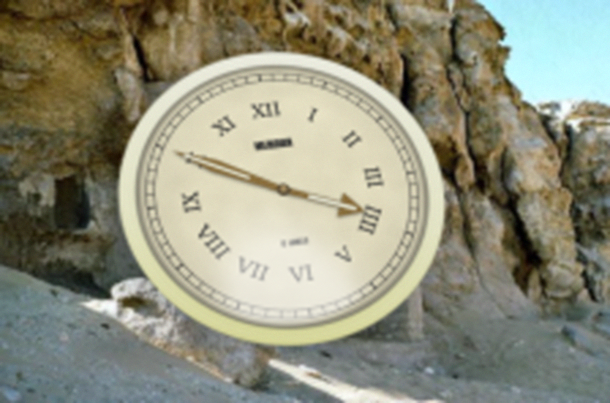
3:50
